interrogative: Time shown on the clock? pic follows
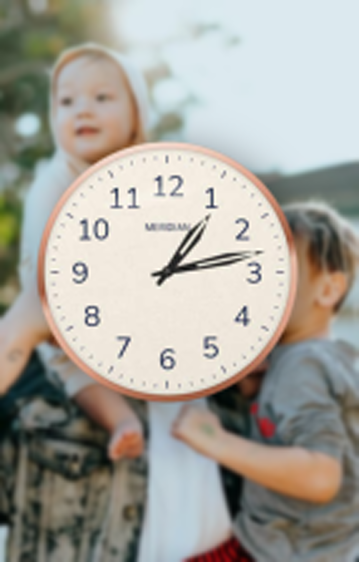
1:13
